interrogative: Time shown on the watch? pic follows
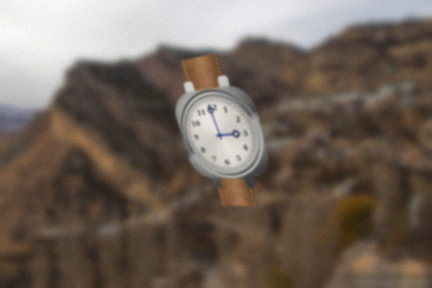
2:59
